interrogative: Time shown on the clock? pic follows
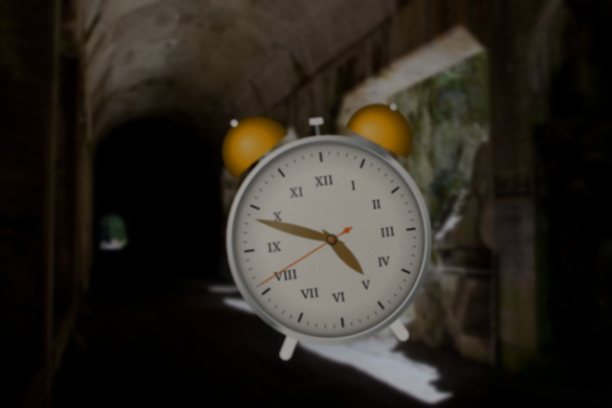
4:48:41
